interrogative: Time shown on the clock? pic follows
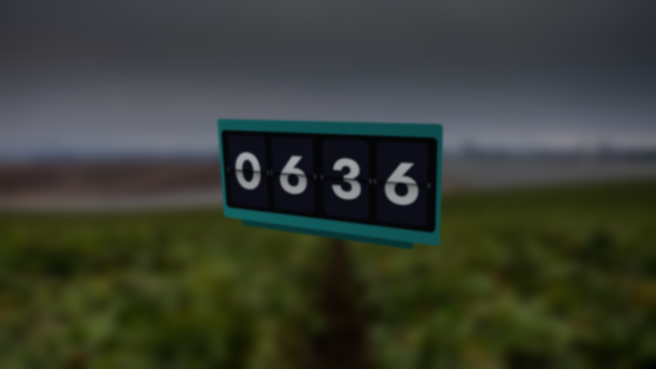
6:36
